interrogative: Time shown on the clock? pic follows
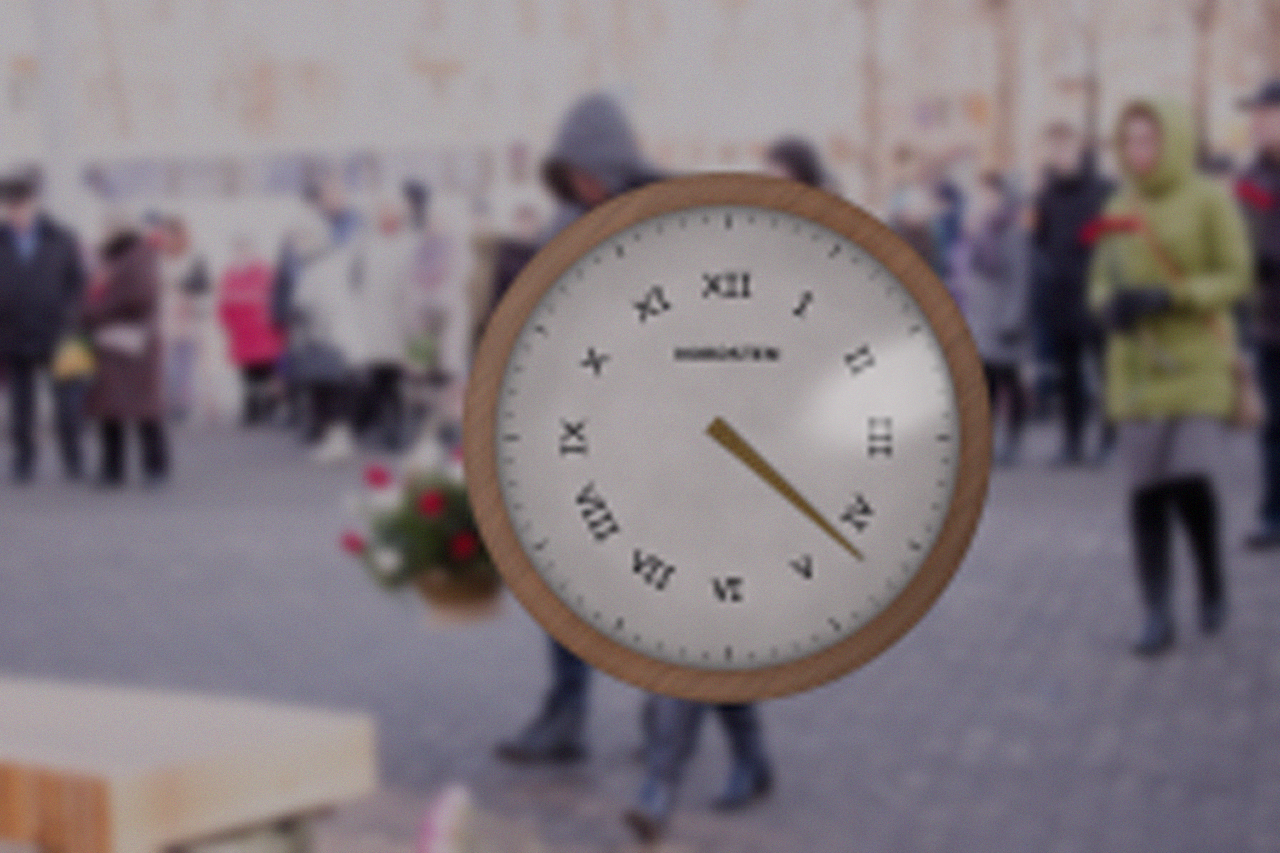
4:22
